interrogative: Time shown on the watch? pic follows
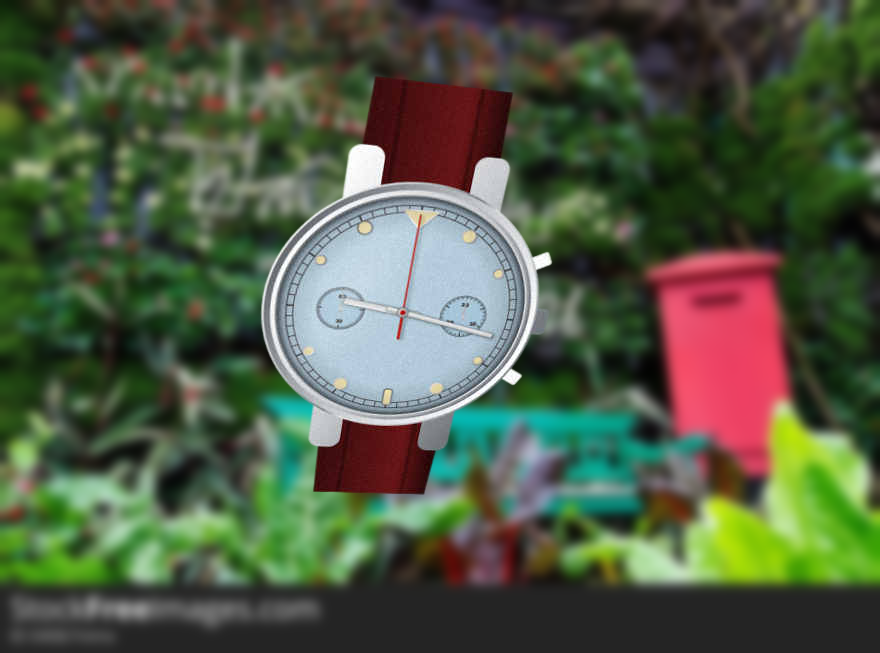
9:17
